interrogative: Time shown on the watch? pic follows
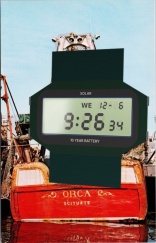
9:26:34
